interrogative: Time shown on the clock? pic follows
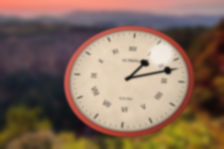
1:12
